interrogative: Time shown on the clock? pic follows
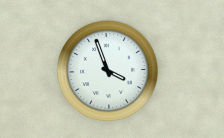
3:57
